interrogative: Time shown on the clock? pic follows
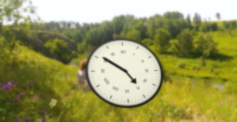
4:51
